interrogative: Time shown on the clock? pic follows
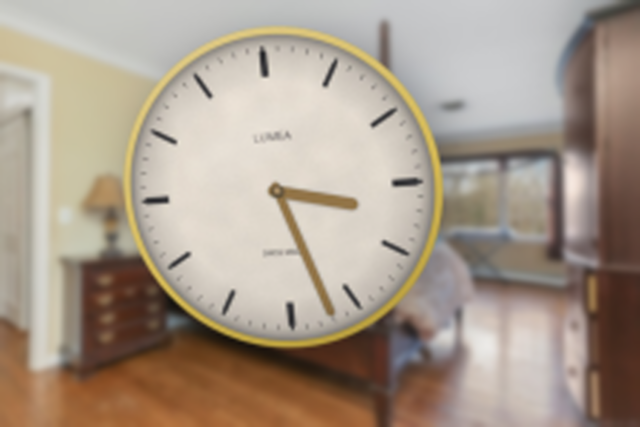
3:27
